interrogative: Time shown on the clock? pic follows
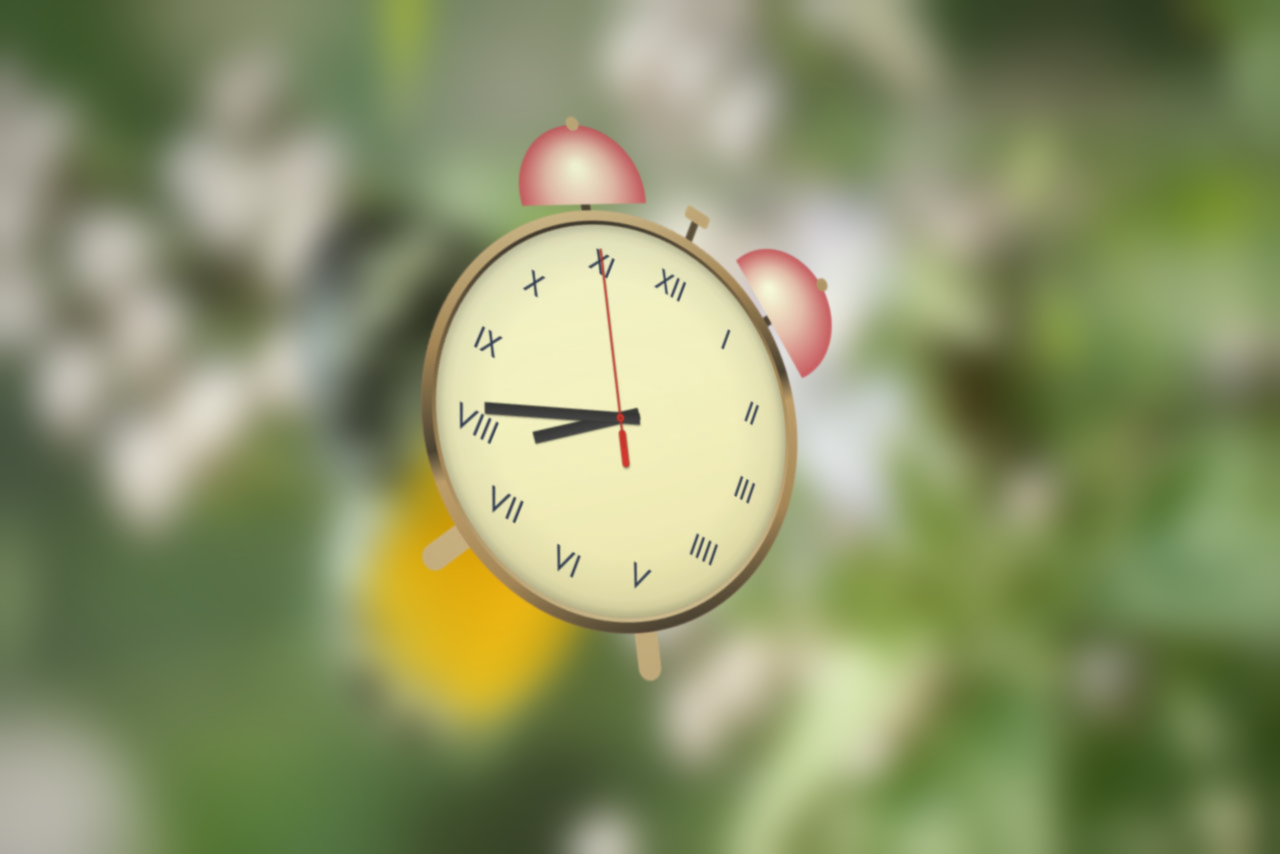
7:40:55
